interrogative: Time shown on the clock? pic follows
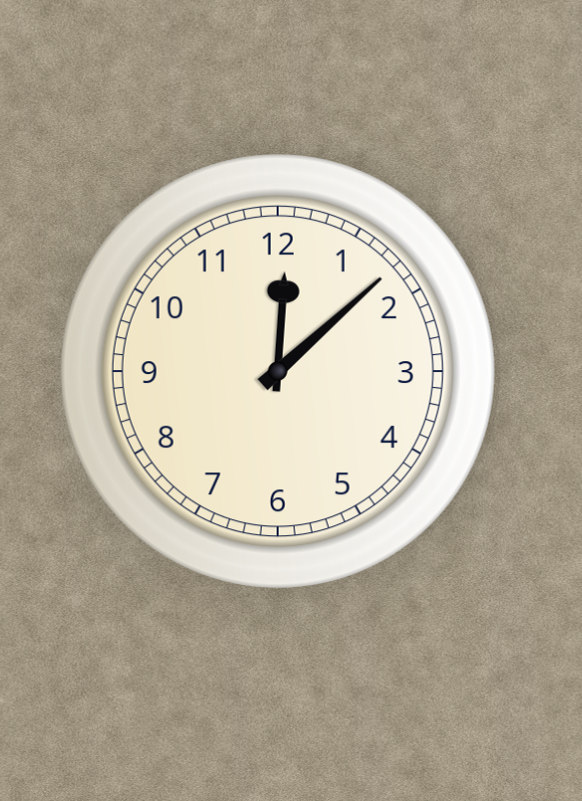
12:08
